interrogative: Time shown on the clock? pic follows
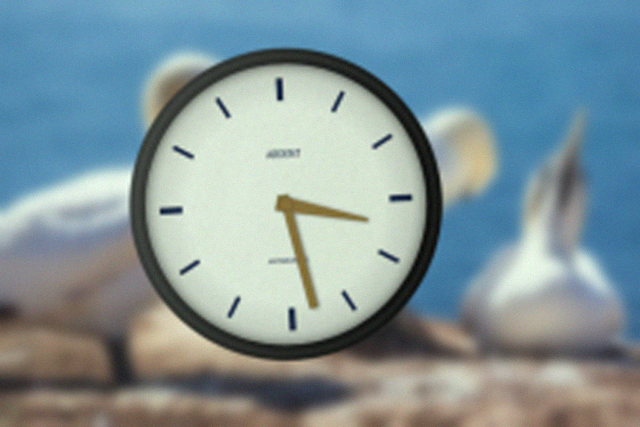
3:28
